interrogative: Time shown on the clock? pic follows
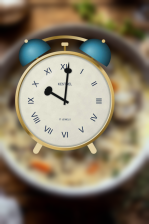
10:01
